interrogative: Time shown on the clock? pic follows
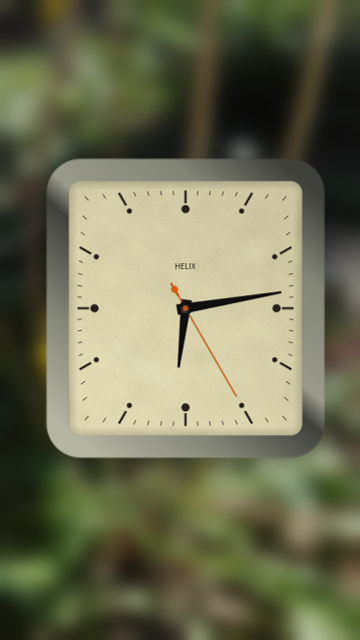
6:13:25
